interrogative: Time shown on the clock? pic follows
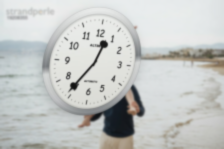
12:36
